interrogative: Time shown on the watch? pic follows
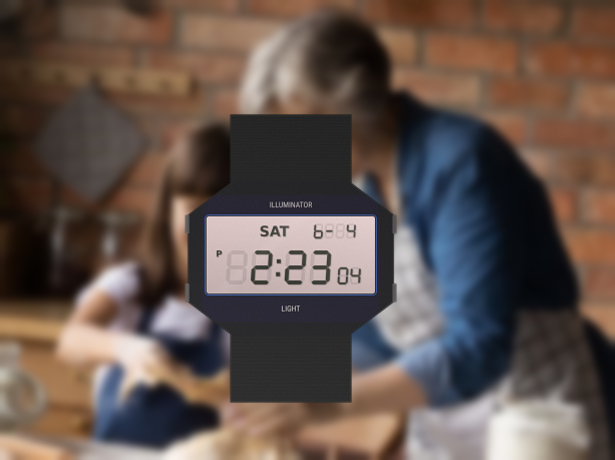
2:23:04
